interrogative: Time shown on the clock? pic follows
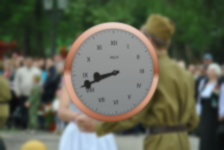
8:42
